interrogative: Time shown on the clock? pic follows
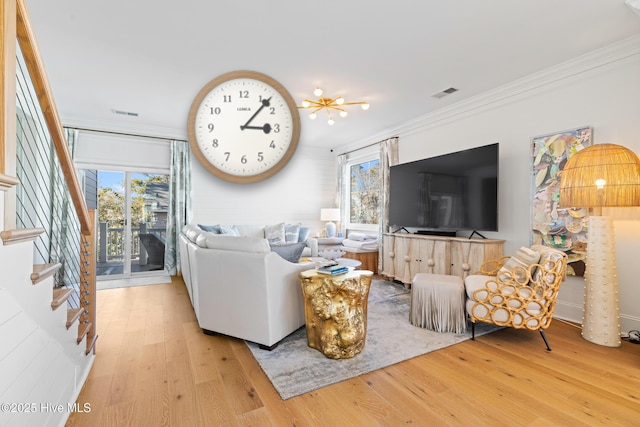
3:07
